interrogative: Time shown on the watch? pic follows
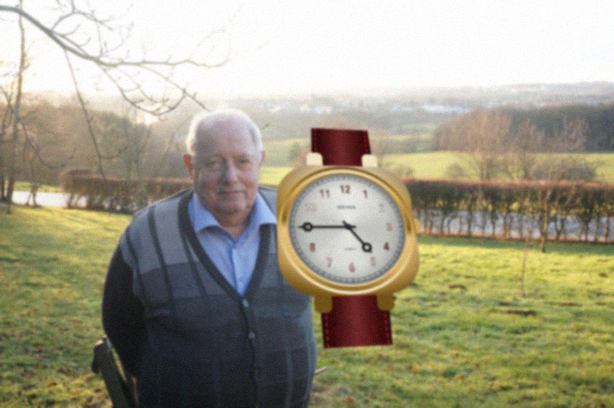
4:45
